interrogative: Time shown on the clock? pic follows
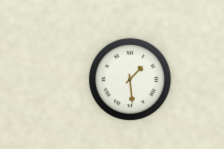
1:29
